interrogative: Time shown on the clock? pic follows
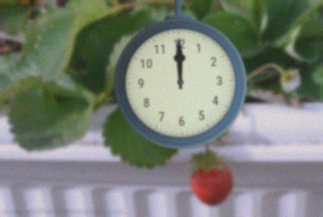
12:00
